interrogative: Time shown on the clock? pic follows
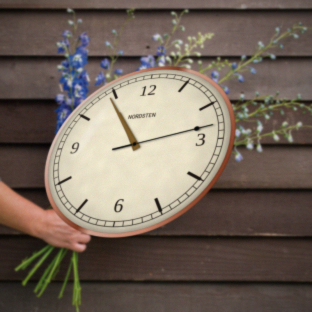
10:54:13
